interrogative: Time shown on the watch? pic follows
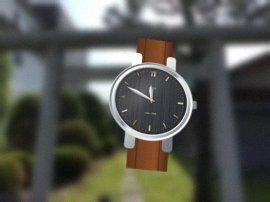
11:49
